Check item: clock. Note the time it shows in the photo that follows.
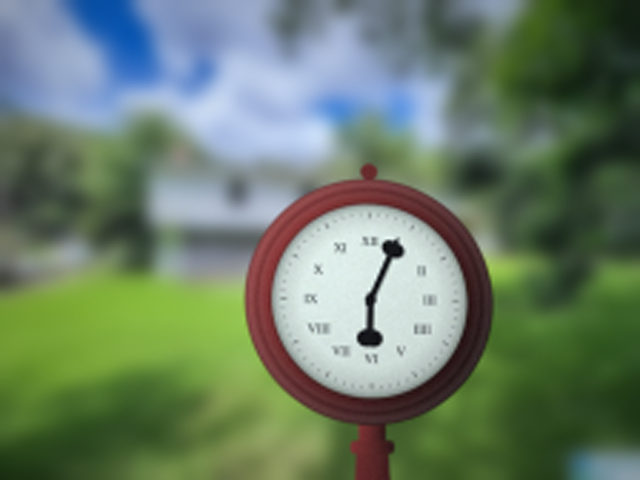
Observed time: 6:04
